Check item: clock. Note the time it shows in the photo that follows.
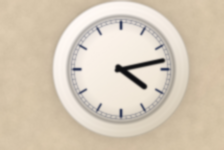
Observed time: 4:13
